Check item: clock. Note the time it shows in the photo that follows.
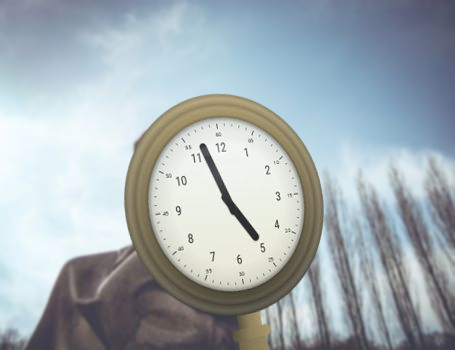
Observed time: 4:57
